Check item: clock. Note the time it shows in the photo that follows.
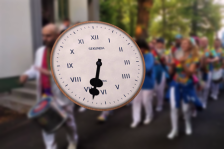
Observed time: 6:33
